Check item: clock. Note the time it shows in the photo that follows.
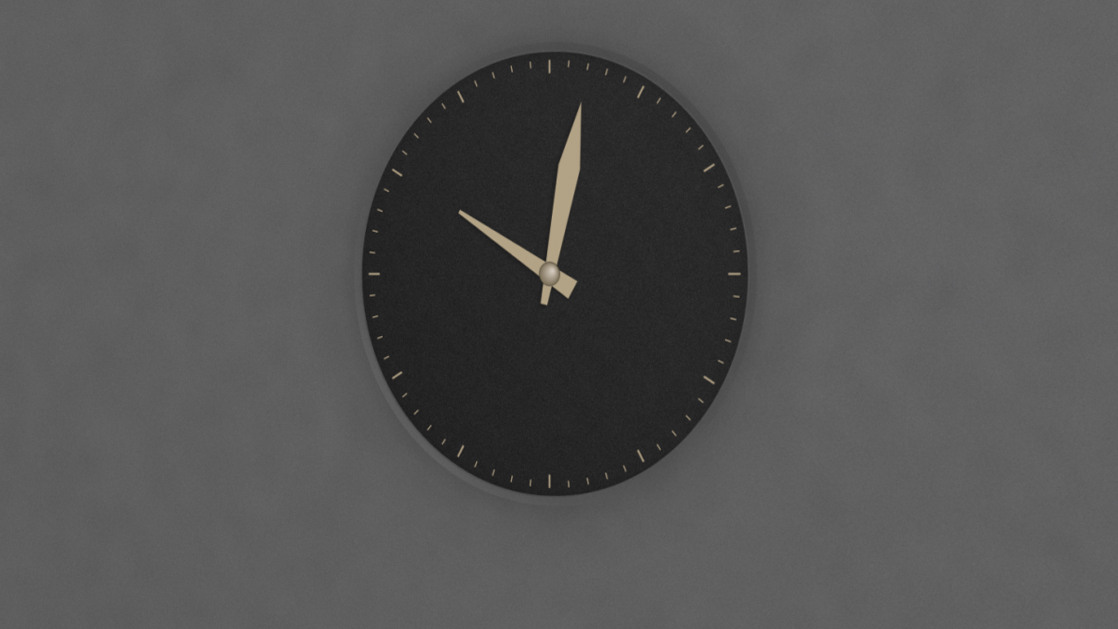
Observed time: 10:02
